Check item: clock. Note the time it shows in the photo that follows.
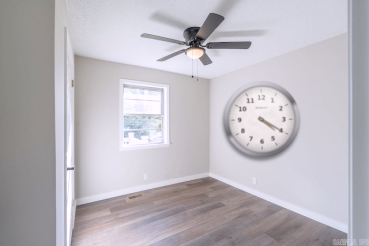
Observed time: 4:20
